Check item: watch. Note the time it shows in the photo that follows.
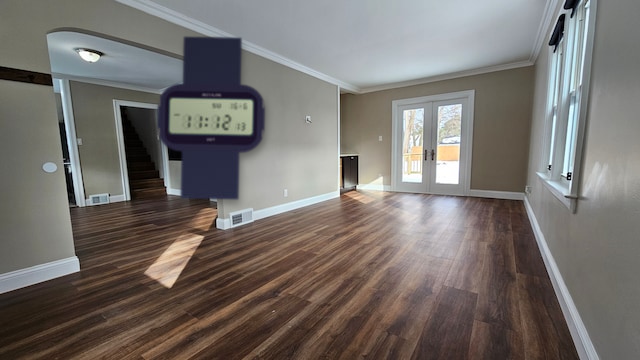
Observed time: 11:12
